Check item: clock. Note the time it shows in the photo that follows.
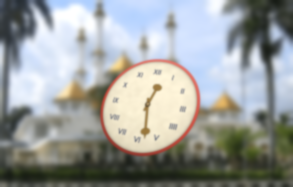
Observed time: 12:28
